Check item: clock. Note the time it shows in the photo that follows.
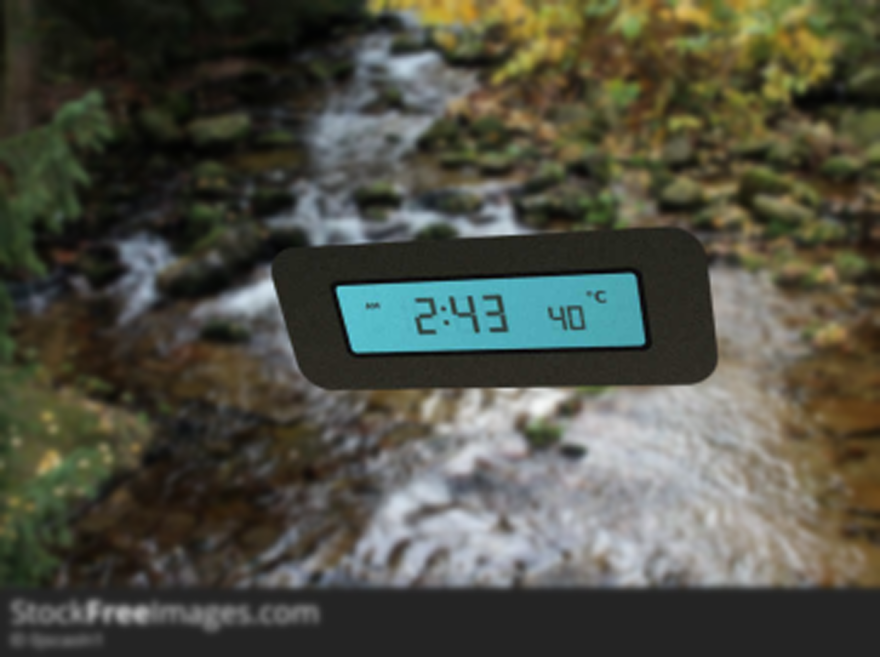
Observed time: 2:43
